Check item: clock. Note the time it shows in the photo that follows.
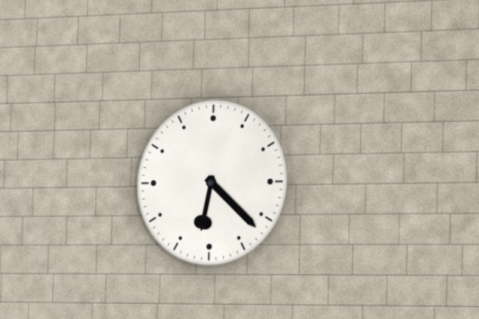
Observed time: 6:22
